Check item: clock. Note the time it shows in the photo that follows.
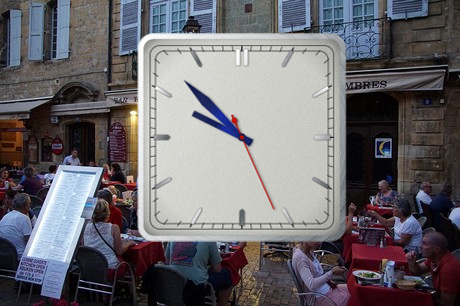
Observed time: 9:52:26
